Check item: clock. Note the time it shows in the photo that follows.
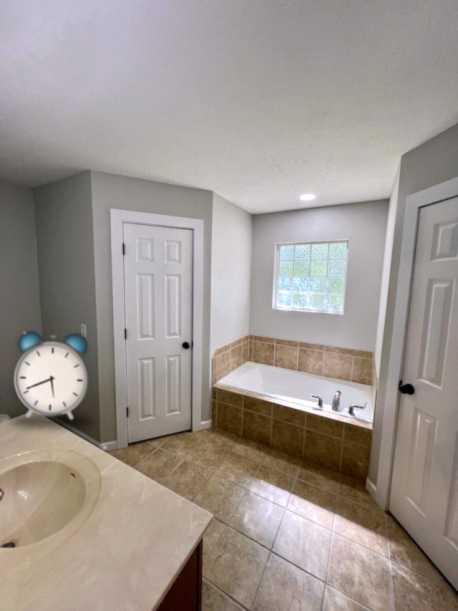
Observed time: 5:41
